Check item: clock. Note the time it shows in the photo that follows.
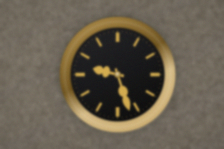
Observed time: 9:27
